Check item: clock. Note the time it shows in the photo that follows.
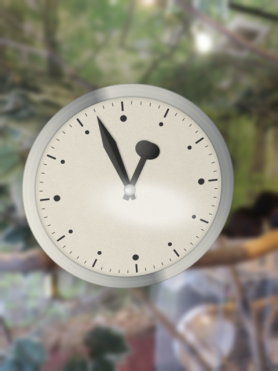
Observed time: 12:57
